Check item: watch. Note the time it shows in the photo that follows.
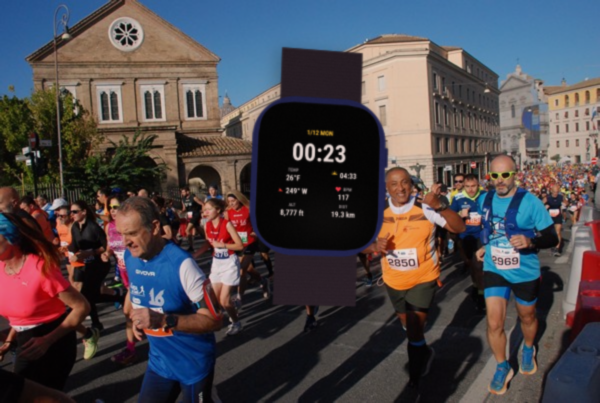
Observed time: 0:23
